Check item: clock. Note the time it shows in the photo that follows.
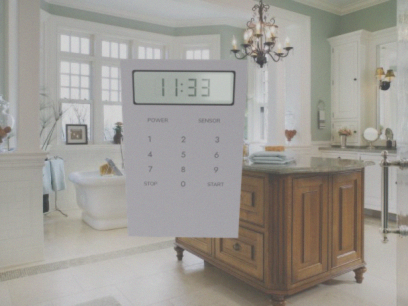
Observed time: 11:33
